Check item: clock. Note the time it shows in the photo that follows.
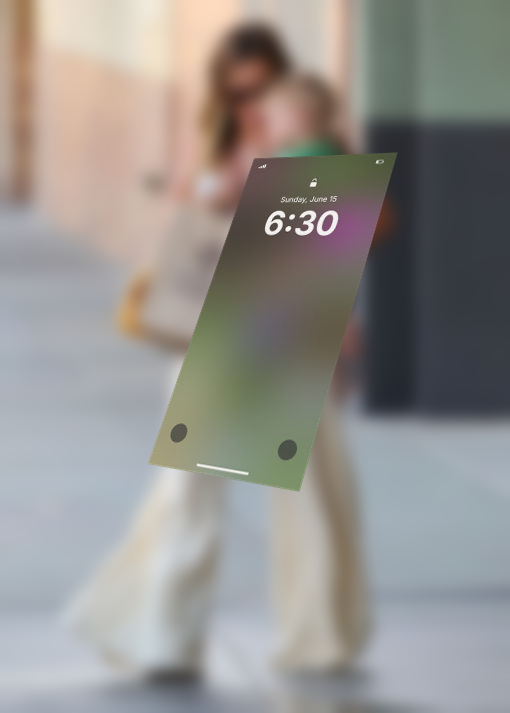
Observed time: 6:30
